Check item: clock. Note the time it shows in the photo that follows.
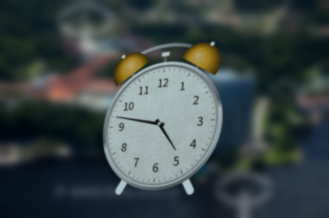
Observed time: 4:47
